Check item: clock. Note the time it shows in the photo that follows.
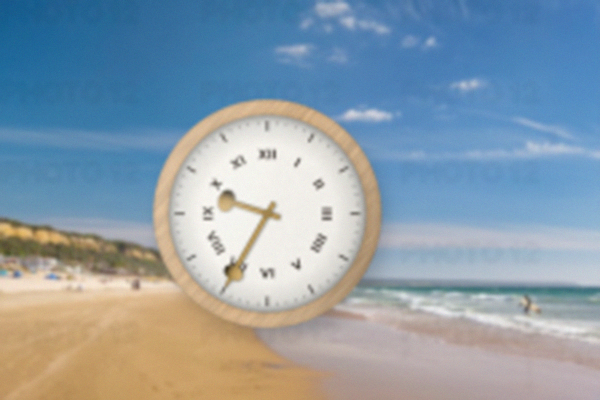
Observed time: 9:35
